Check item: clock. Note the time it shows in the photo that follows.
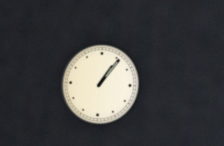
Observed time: 1:06
